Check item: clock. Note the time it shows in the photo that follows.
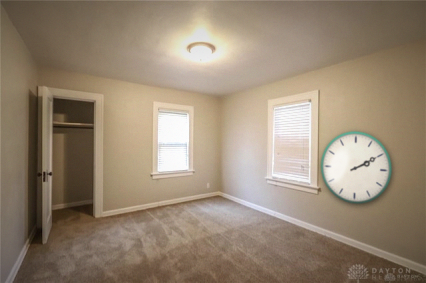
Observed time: 2:10
